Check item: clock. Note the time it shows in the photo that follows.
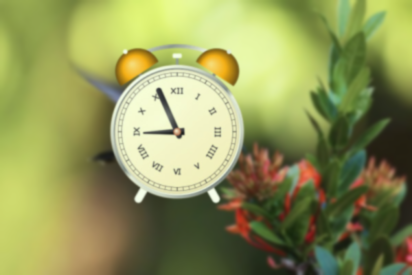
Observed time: 8:56
